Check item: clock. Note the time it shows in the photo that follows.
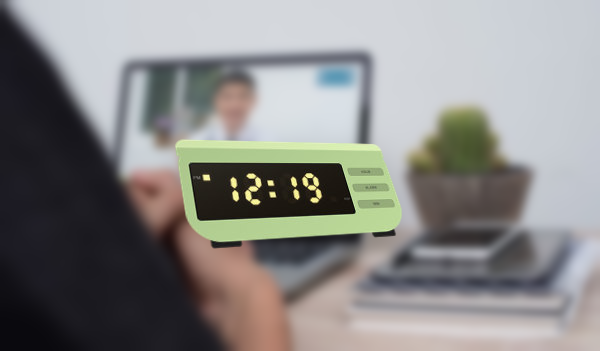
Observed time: 12:19
